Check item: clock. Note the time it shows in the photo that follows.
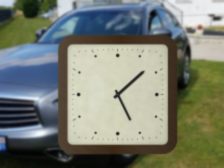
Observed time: 5:08
